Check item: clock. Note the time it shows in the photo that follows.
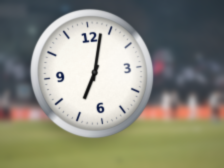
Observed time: 7:03
